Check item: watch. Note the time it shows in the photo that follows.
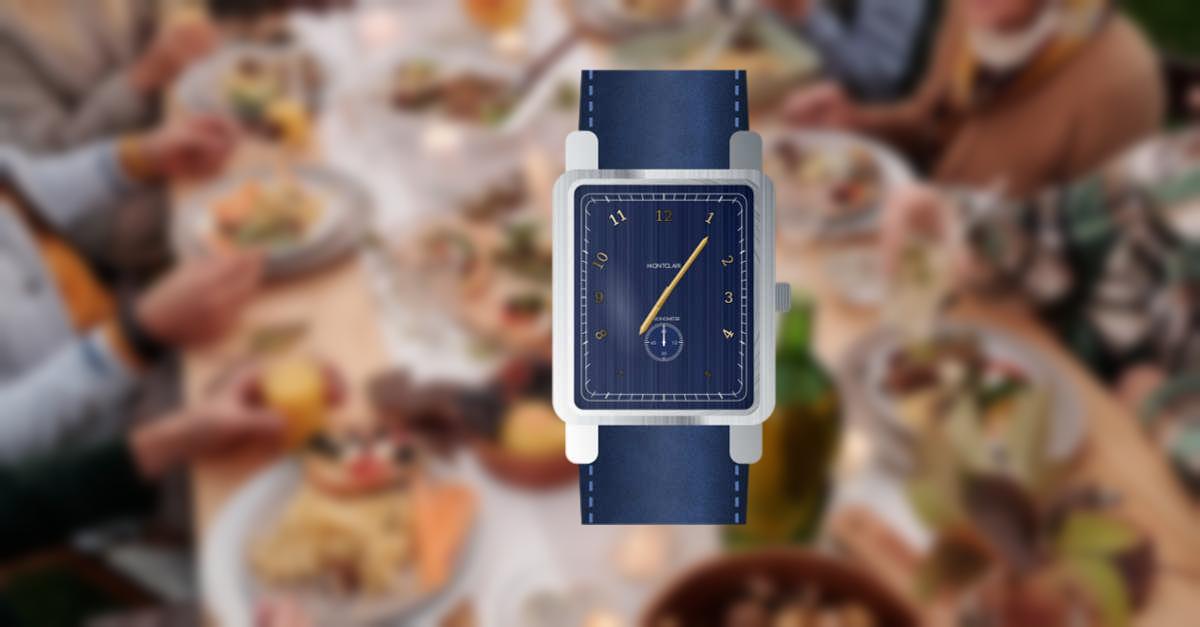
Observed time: 7:06
